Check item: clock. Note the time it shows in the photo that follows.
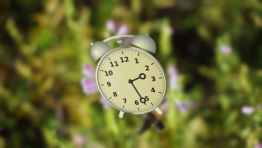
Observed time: 2:27
